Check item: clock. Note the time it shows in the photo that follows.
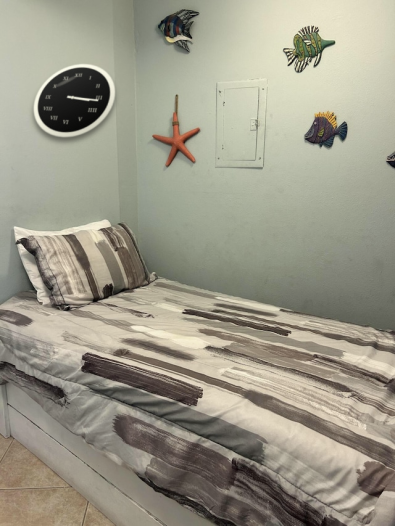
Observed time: 3:16
